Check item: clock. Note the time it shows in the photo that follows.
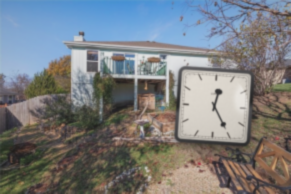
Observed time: 12:25
